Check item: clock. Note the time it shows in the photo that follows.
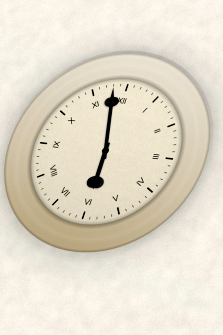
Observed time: 5:58
